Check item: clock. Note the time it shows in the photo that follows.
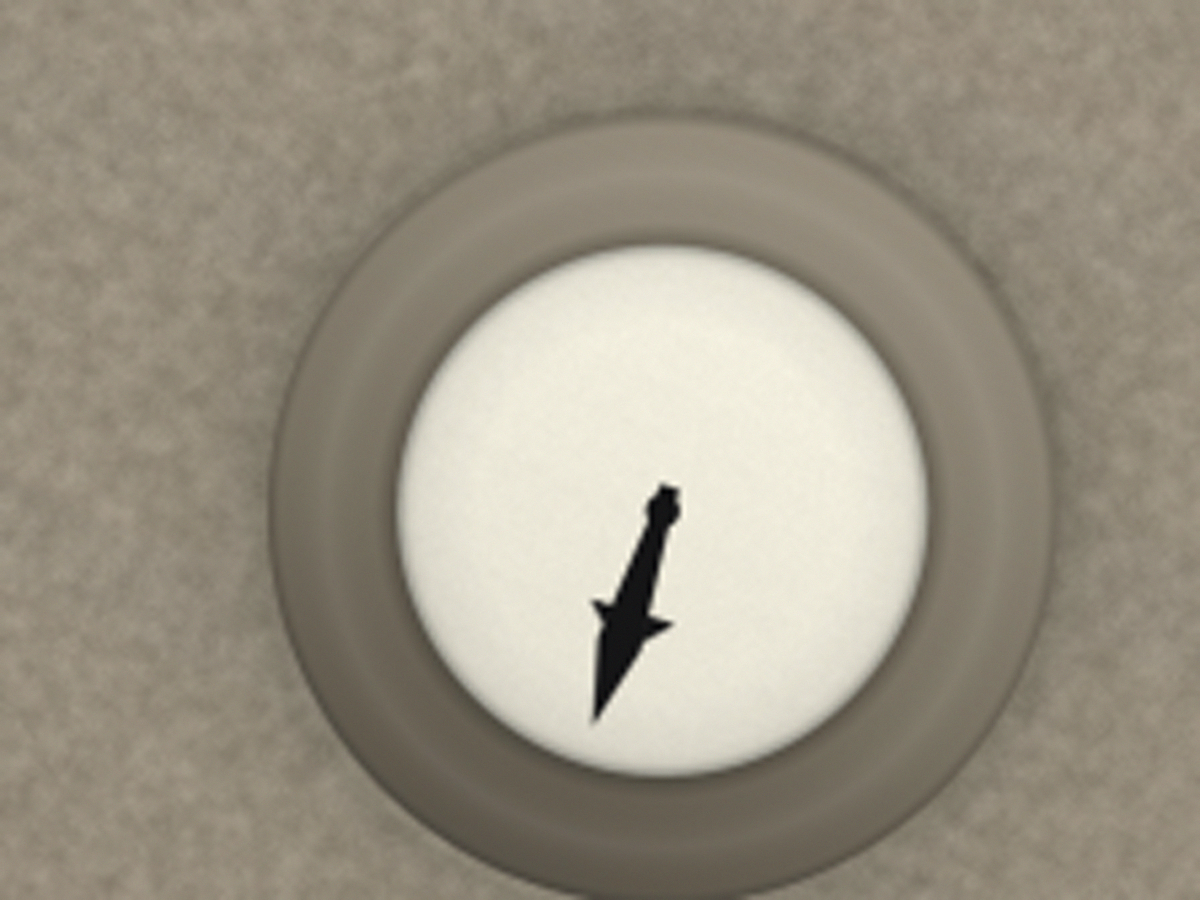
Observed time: 6:33
